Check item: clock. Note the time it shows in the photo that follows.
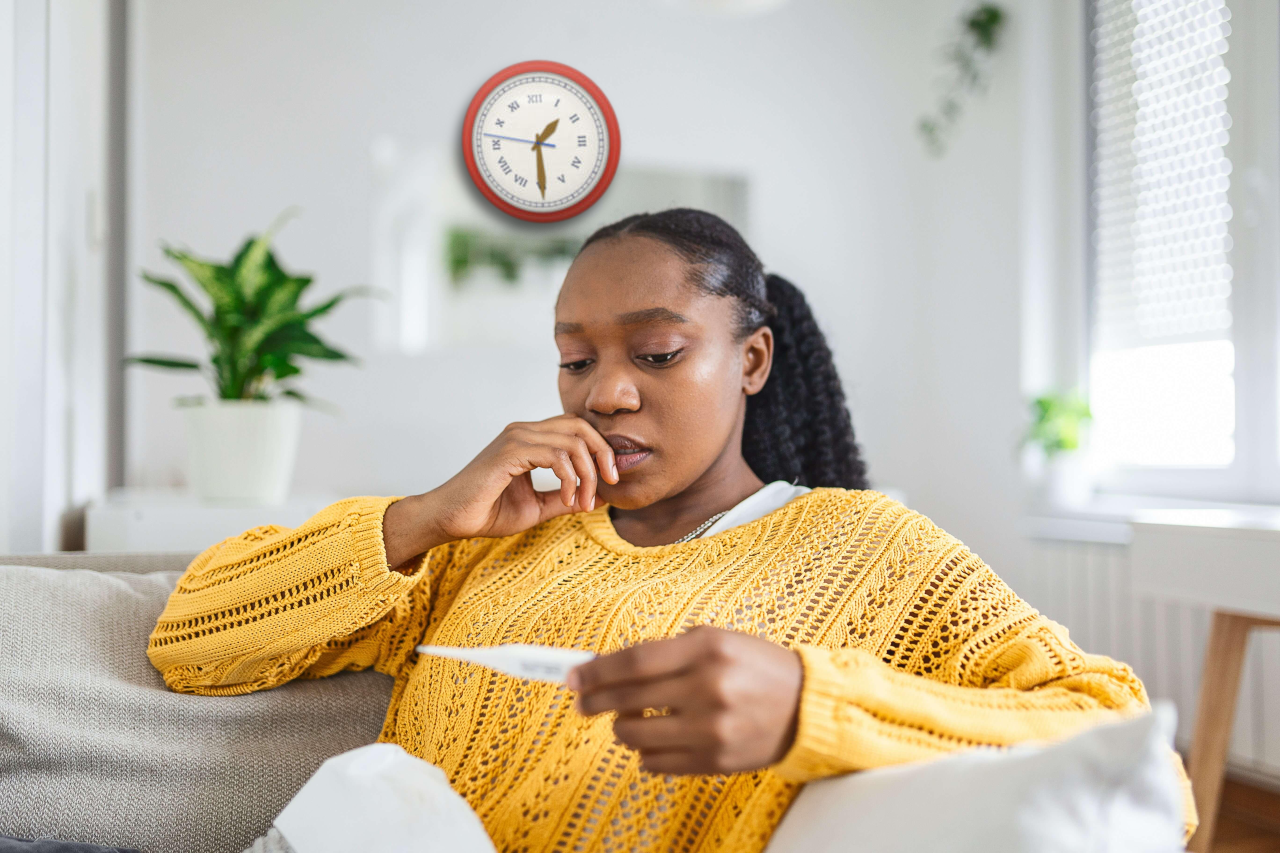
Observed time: 1:29:47
